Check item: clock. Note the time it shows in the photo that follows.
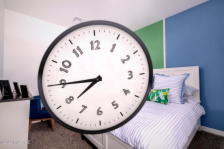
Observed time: 7:45
